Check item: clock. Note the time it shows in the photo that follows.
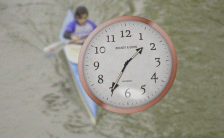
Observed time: 1:35
